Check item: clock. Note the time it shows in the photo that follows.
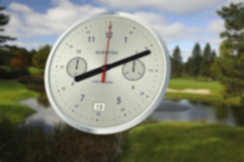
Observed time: 8:11
